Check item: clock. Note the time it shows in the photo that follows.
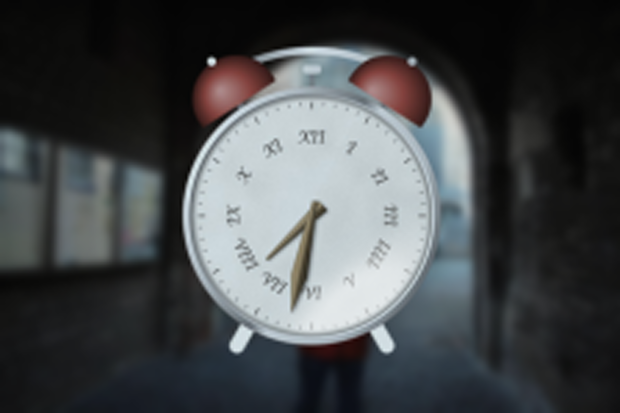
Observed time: 7:32
